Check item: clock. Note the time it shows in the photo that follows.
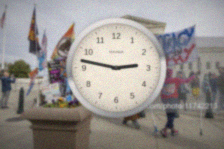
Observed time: 2:47
